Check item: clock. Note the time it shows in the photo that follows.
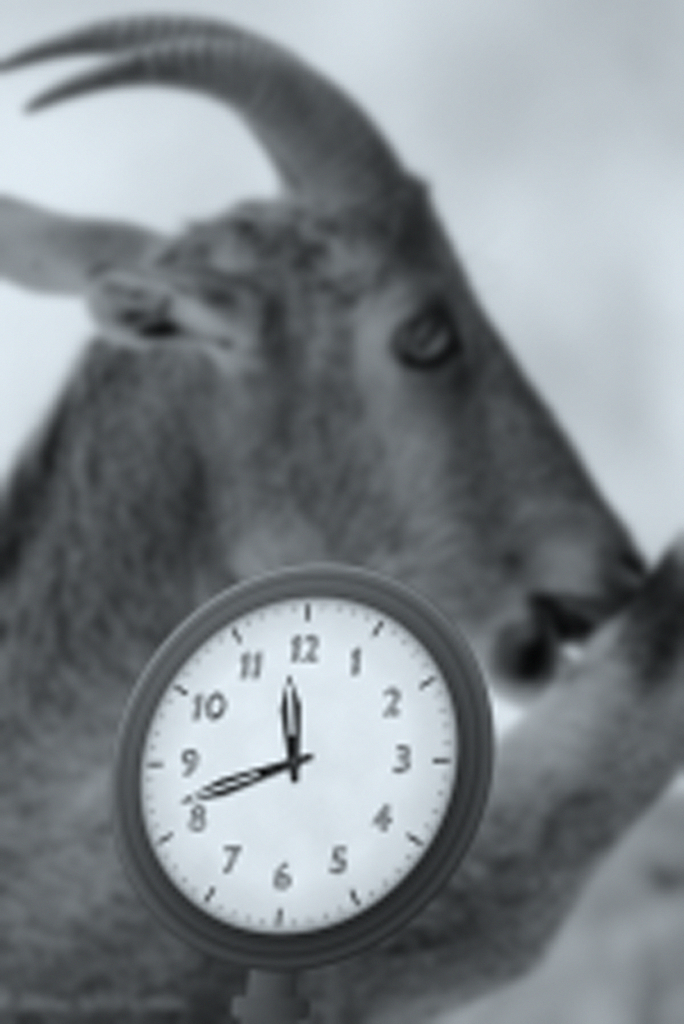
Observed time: 11:42
